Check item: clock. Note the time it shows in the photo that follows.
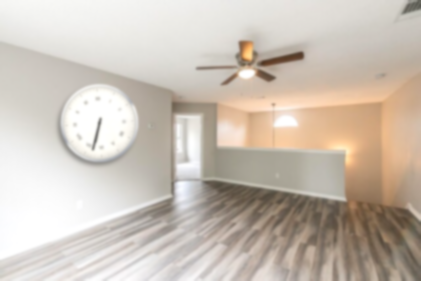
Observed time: 6:33
